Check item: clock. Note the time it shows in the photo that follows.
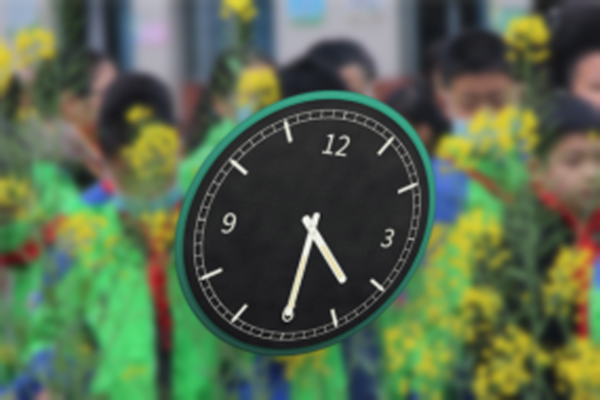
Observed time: 4:30
